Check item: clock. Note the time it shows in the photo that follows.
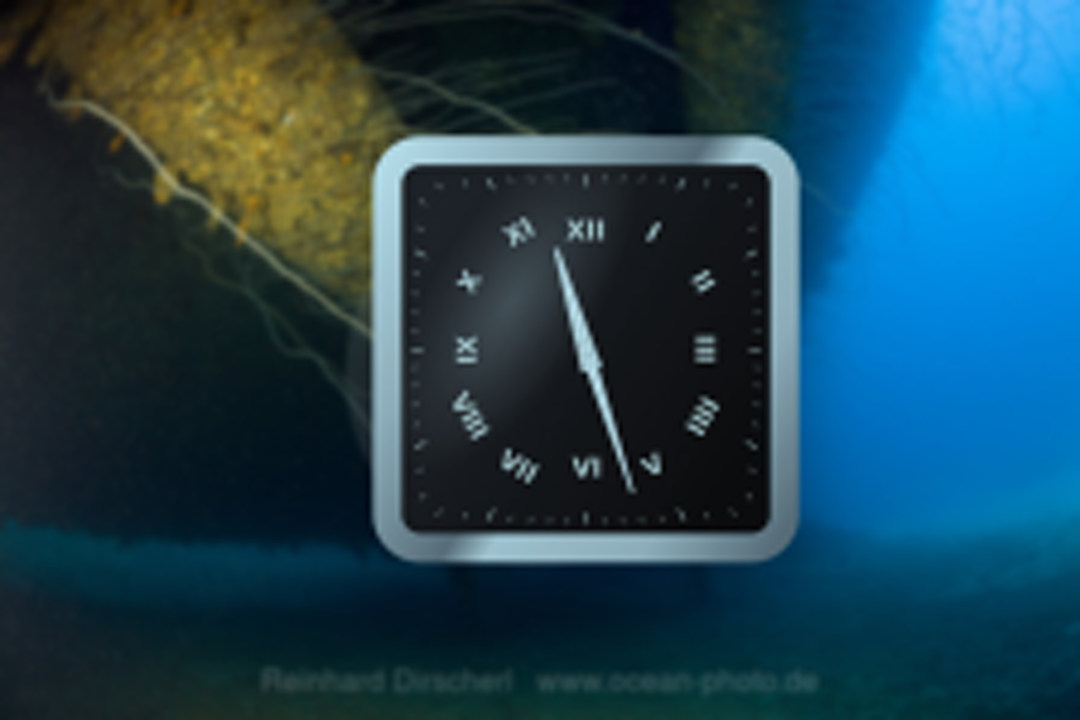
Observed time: 11:27
